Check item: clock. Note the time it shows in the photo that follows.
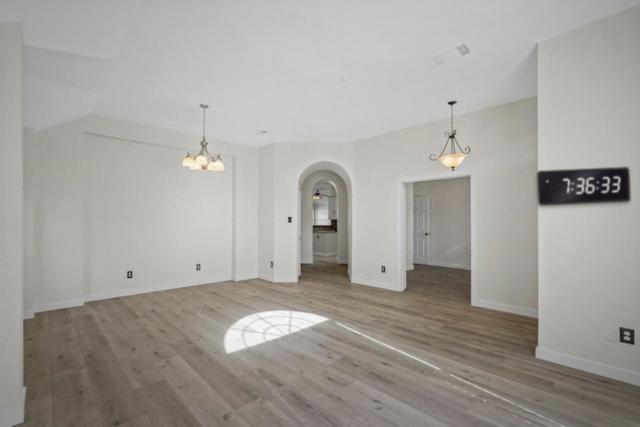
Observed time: 7:36:33
